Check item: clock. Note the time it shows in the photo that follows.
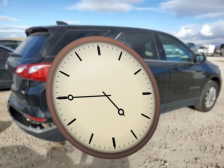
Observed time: 4:45
